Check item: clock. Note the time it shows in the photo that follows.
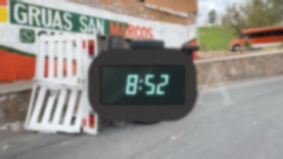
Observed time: 8:52
